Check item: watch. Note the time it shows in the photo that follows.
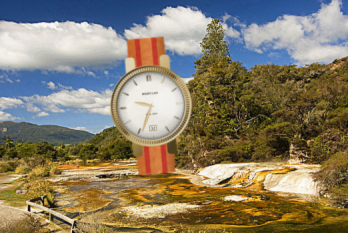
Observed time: 9:34
